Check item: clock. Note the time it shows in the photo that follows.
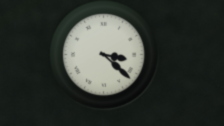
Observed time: 3:22
